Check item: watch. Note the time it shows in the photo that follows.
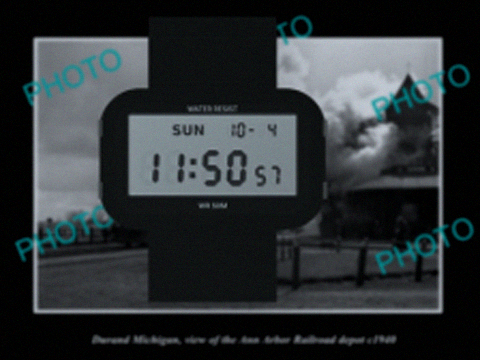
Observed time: 11:50:57
